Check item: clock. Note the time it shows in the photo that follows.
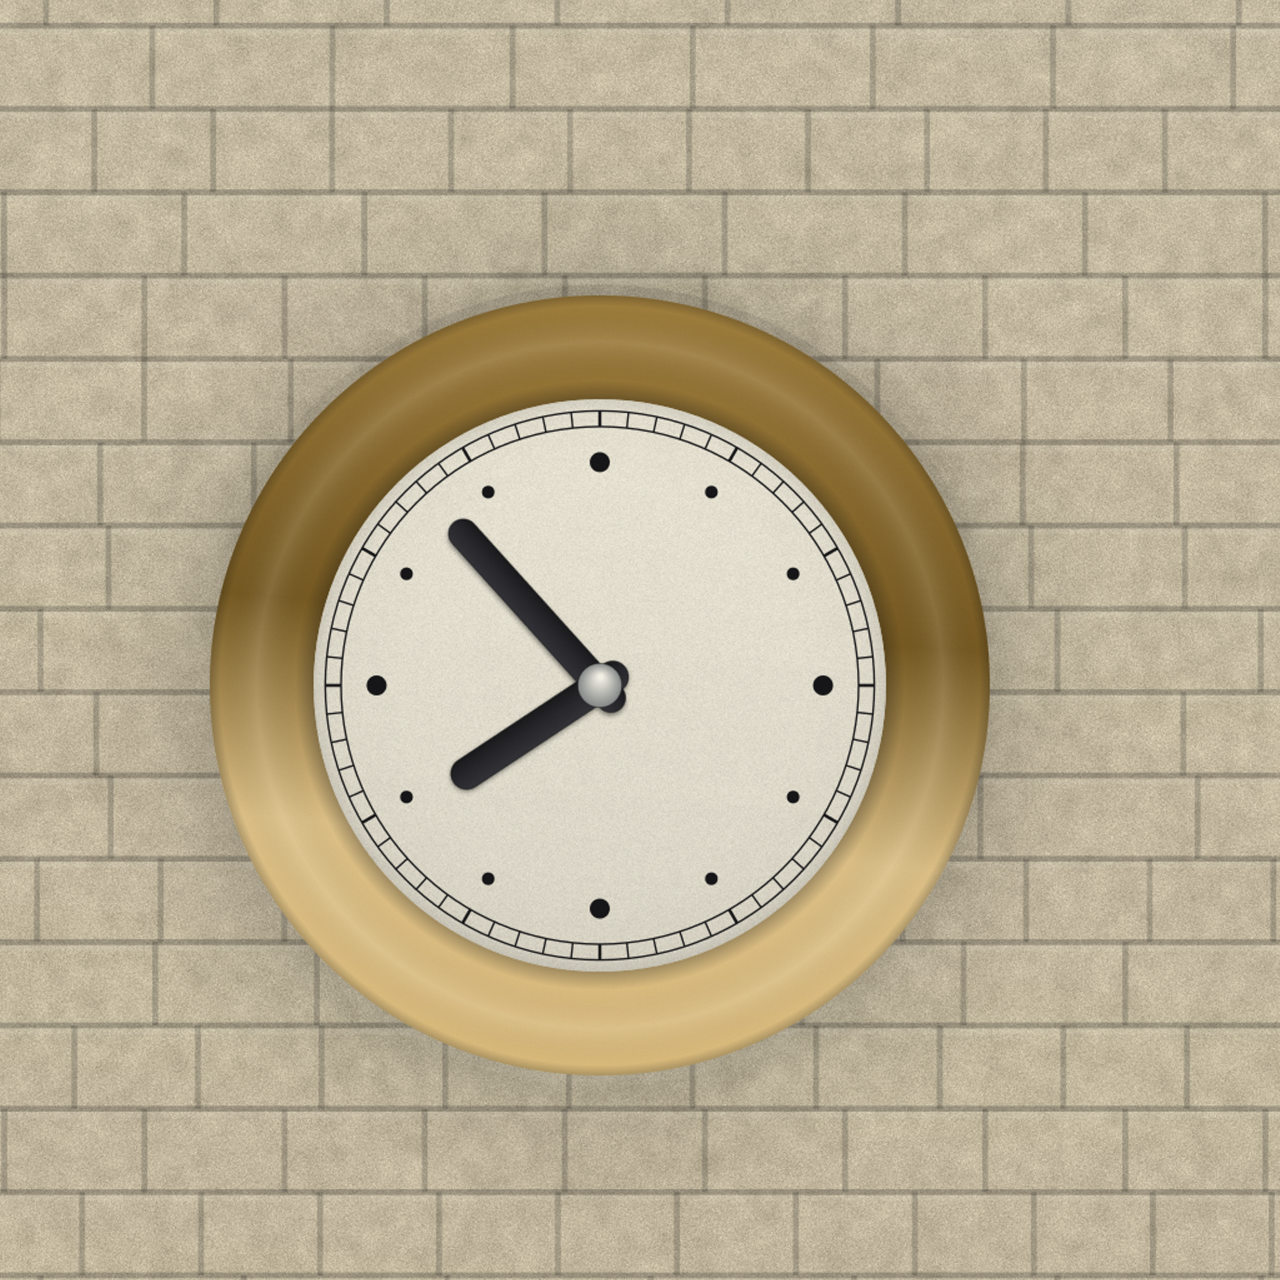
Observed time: 7:53
